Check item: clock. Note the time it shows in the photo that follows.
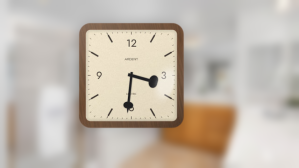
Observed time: 3:31
